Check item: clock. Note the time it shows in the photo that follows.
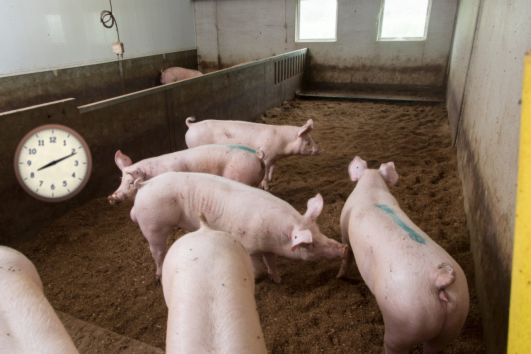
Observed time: 8:11
